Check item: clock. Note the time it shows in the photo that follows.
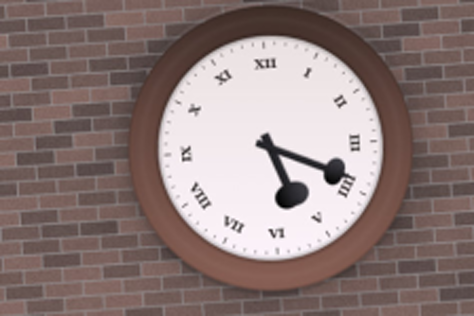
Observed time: 5:19
